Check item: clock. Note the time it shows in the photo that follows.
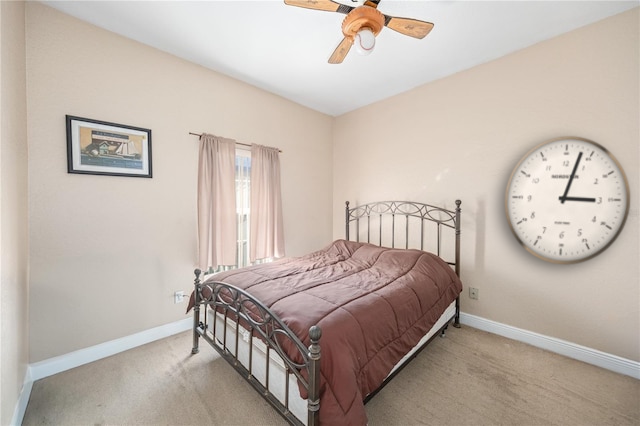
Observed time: 3:03
